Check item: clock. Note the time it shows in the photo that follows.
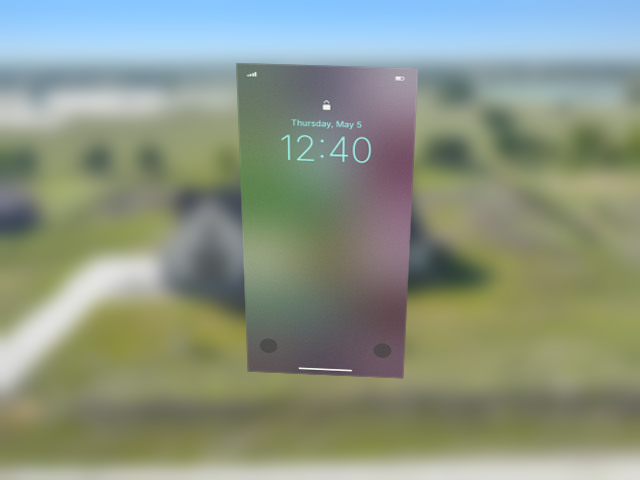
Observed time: 12:40
